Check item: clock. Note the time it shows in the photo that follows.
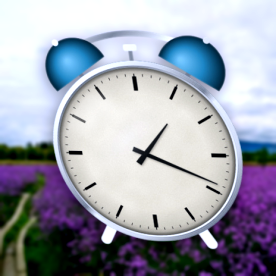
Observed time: 1:19
